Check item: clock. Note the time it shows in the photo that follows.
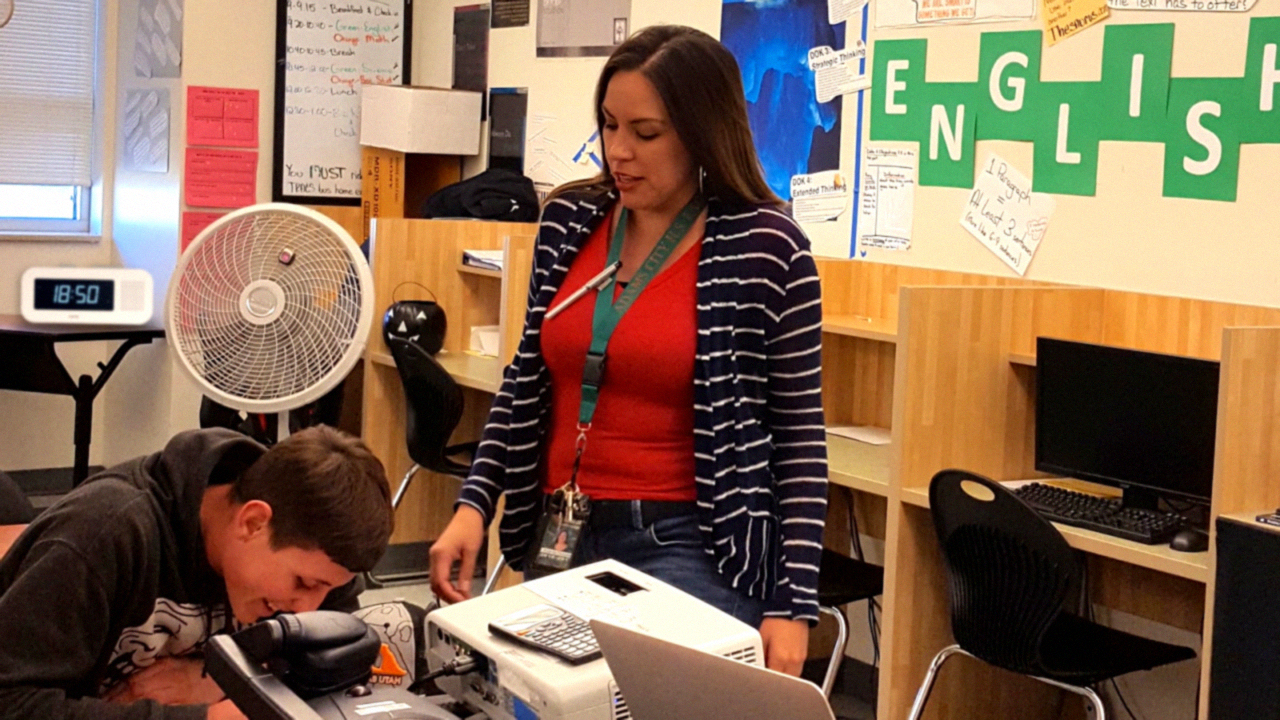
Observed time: 18:50
